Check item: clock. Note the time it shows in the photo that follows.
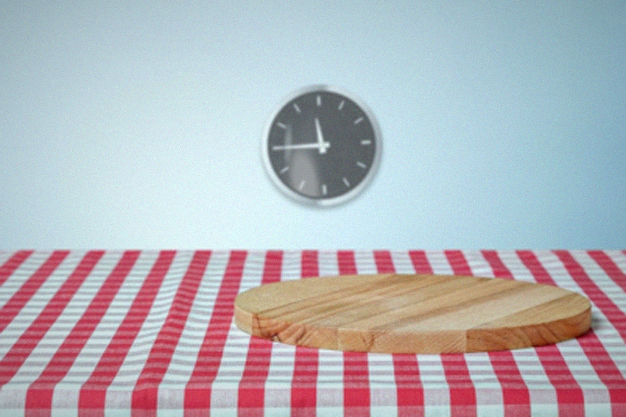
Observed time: 11:45
